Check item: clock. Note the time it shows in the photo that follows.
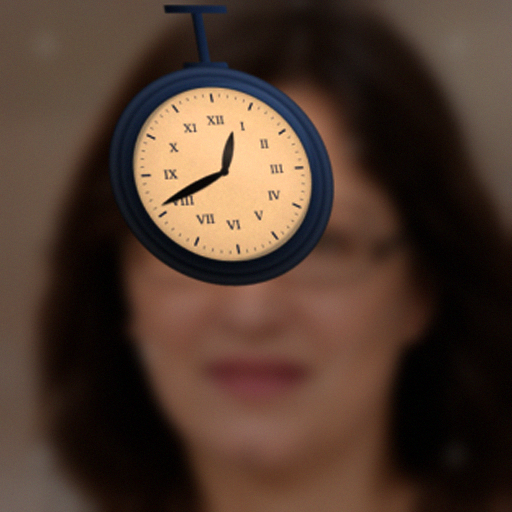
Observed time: 12:41
